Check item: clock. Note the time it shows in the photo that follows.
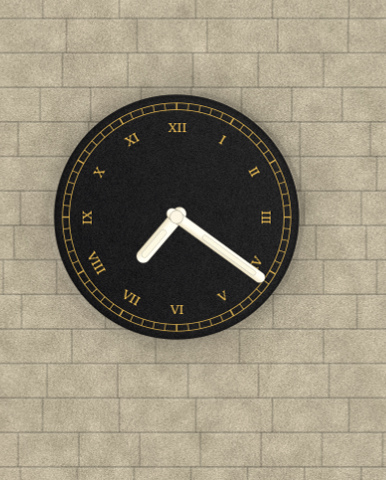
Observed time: 7:21
